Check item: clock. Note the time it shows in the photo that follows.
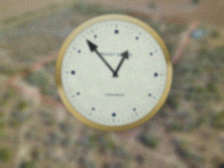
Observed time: 12:53
